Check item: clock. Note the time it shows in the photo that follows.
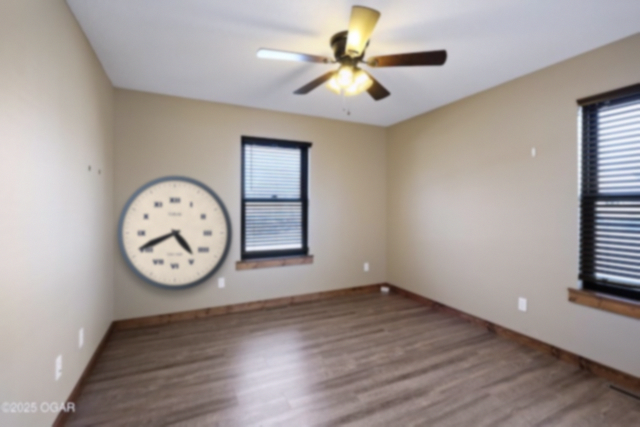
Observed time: 4:41
